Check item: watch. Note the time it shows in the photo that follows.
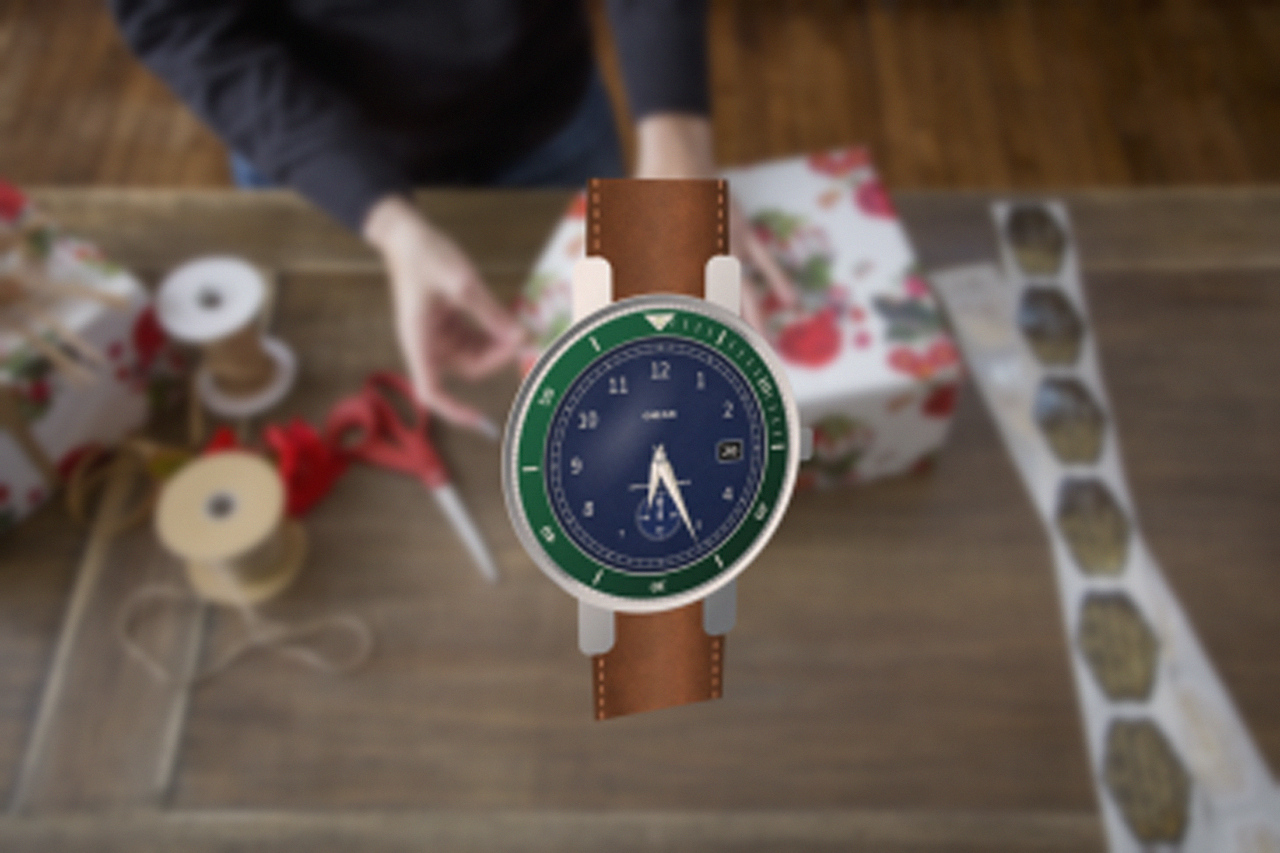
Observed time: 6:26
